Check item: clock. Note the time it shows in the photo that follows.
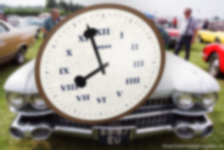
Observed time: 7:57
